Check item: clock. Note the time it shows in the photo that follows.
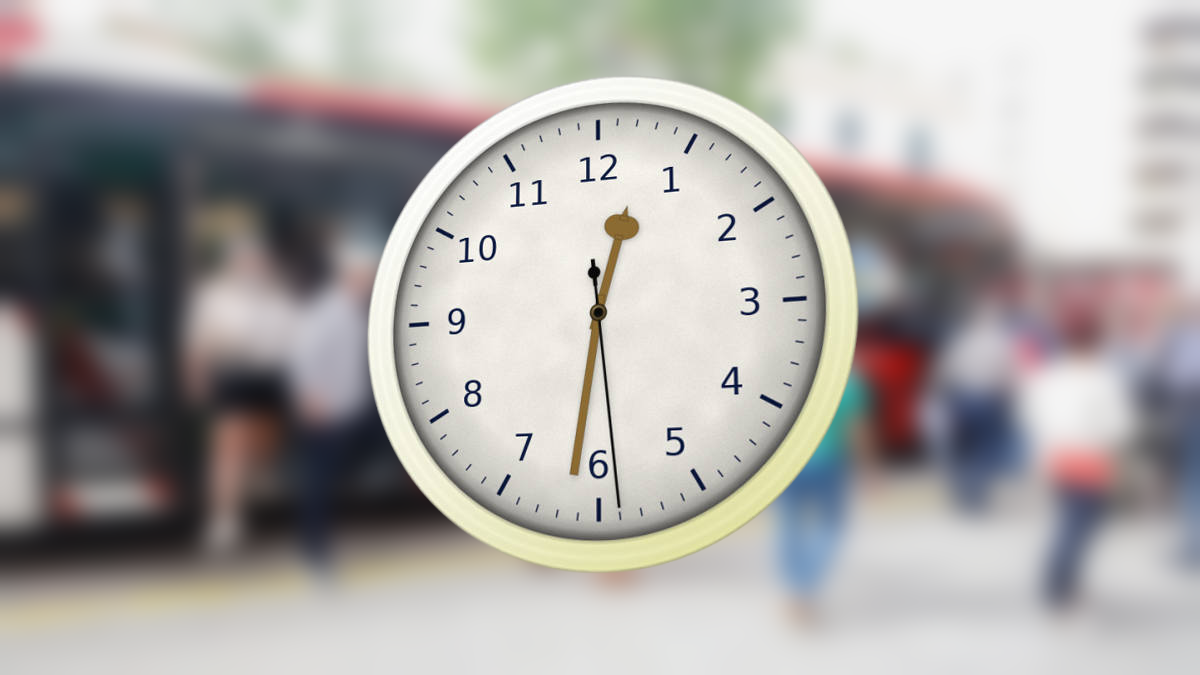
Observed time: 12:31:29
